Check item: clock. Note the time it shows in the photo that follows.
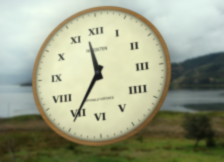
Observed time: 11:35
